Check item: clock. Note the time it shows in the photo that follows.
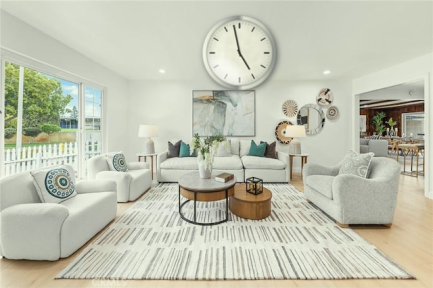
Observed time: 4:58
